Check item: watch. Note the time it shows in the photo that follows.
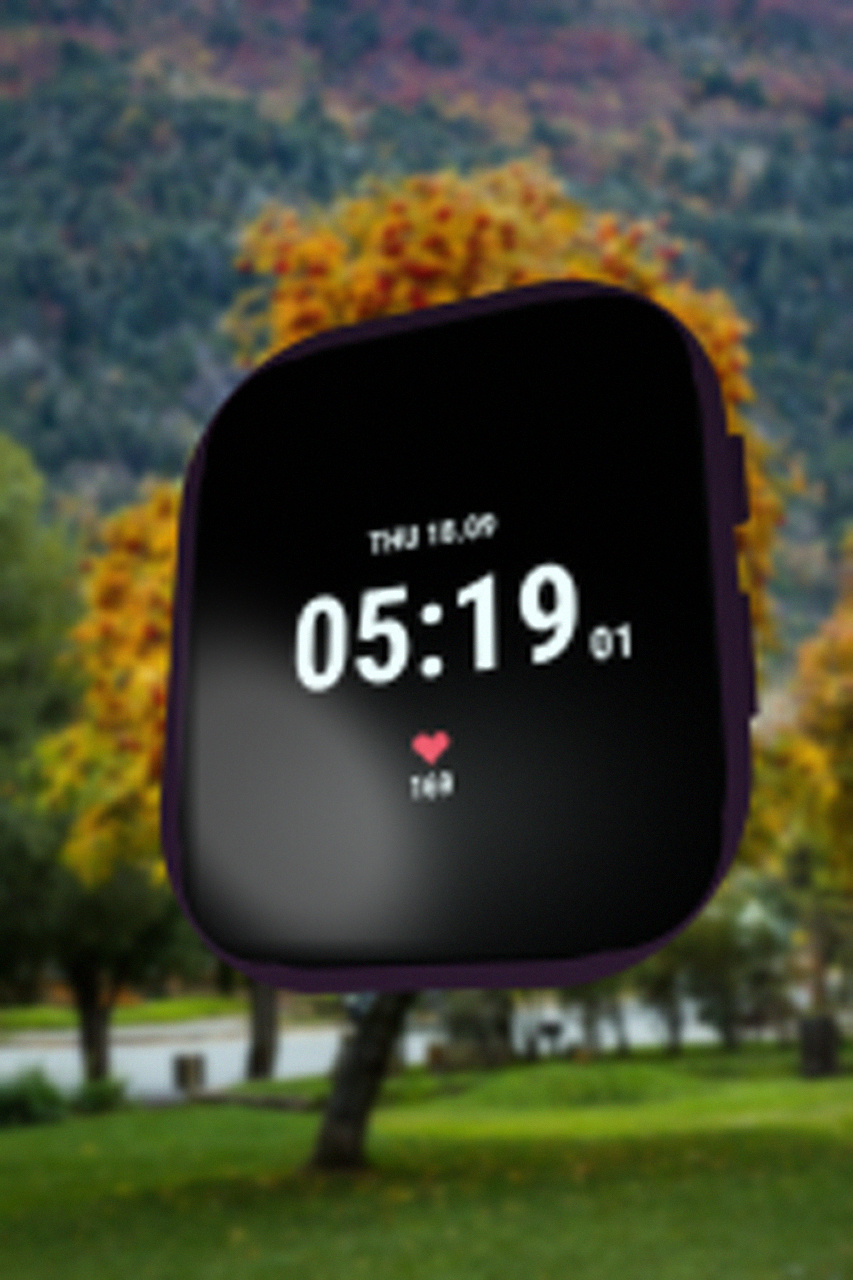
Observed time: 5:19:01
